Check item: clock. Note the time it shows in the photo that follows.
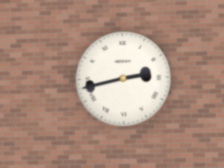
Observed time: 2:43
